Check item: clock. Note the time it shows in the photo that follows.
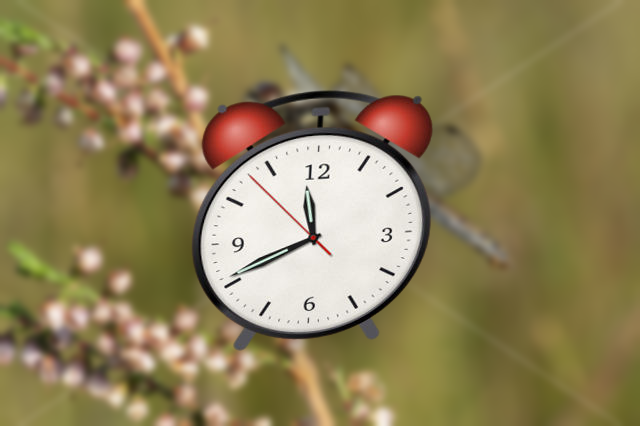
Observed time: 11:40:53
